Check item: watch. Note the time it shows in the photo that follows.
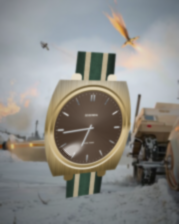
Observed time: 6:44
